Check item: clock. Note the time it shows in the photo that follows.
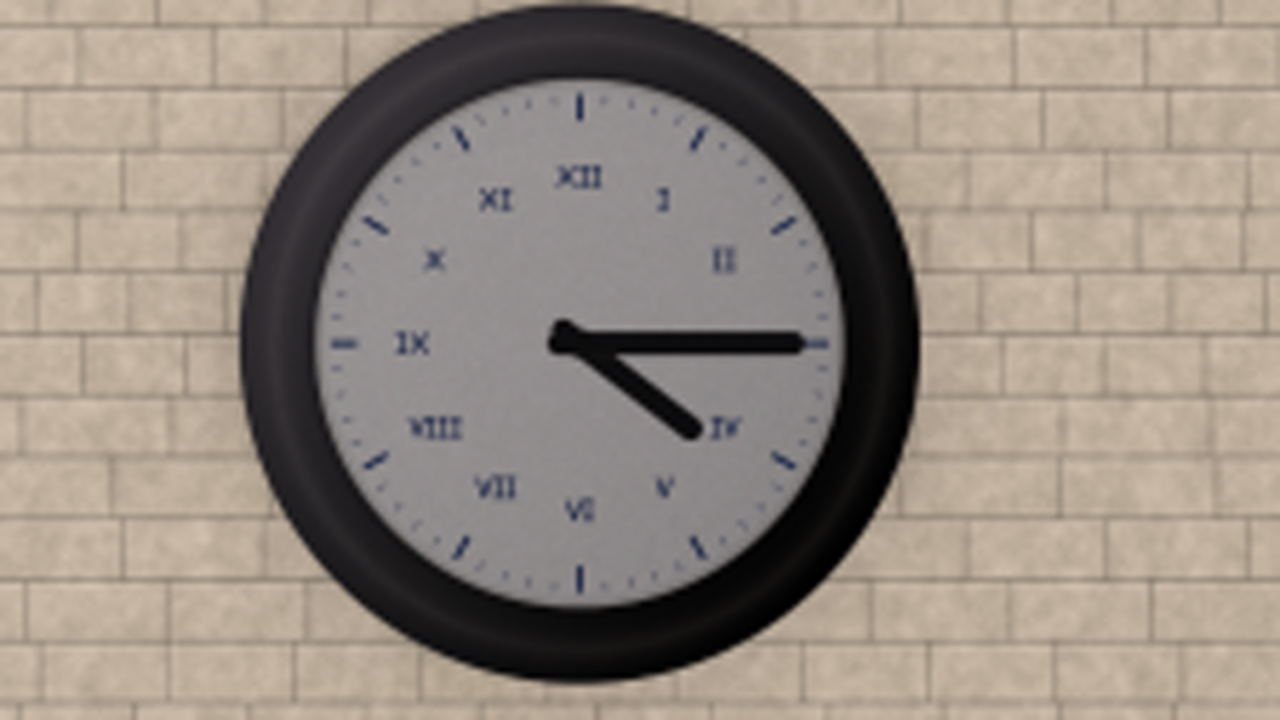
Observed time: 4:15
